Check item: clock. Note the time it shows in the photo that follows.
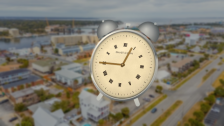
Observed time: 12:45
